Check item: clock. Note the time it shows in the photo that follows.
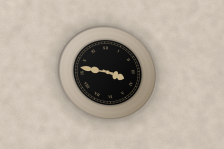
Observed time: 3:47
